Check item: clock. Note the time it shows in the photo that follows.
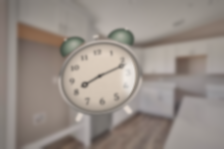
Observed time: 8:12
